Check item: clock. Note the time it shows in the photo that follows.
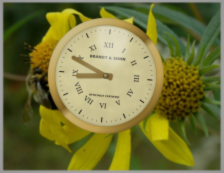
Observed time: 8:49
